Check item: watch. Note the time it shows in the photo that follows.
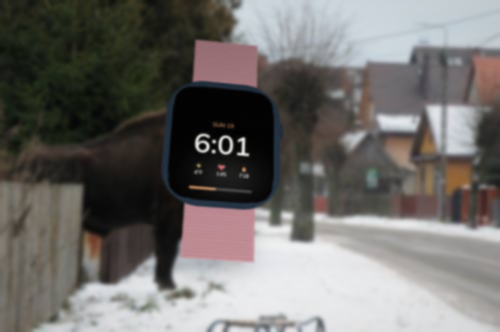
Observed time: 6:01
